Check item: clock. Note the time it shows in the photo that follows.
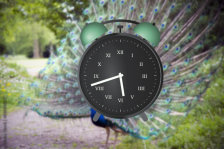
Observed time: 5:42
